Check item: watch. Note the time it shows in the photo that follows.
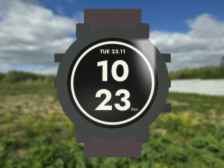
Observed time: 10:23
